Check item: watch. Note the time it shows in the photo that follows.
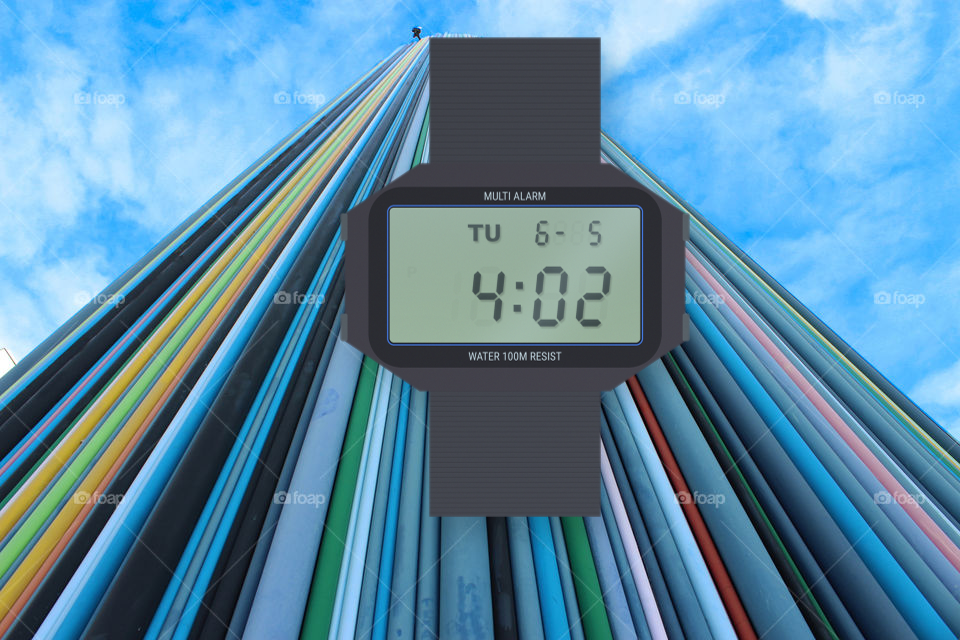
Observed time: 4:02
